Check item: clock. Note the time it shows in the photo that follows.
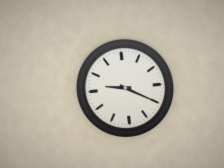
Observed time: 9:20
